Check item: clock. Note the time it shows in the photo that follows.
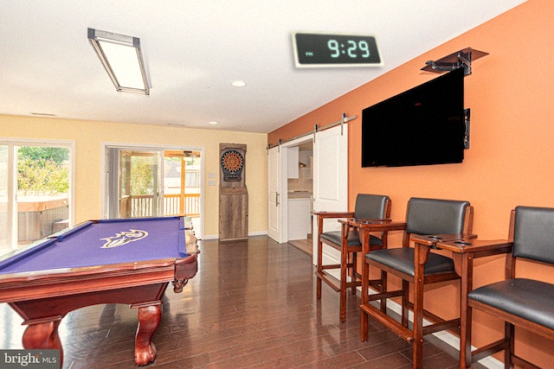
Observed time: 9:29
